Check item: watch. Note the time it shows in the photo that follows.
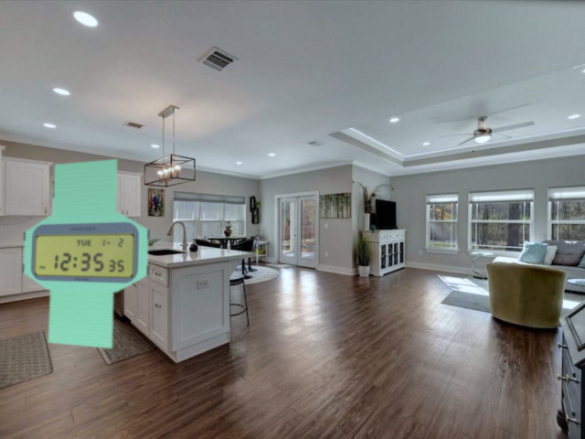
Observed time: 12:35:35
